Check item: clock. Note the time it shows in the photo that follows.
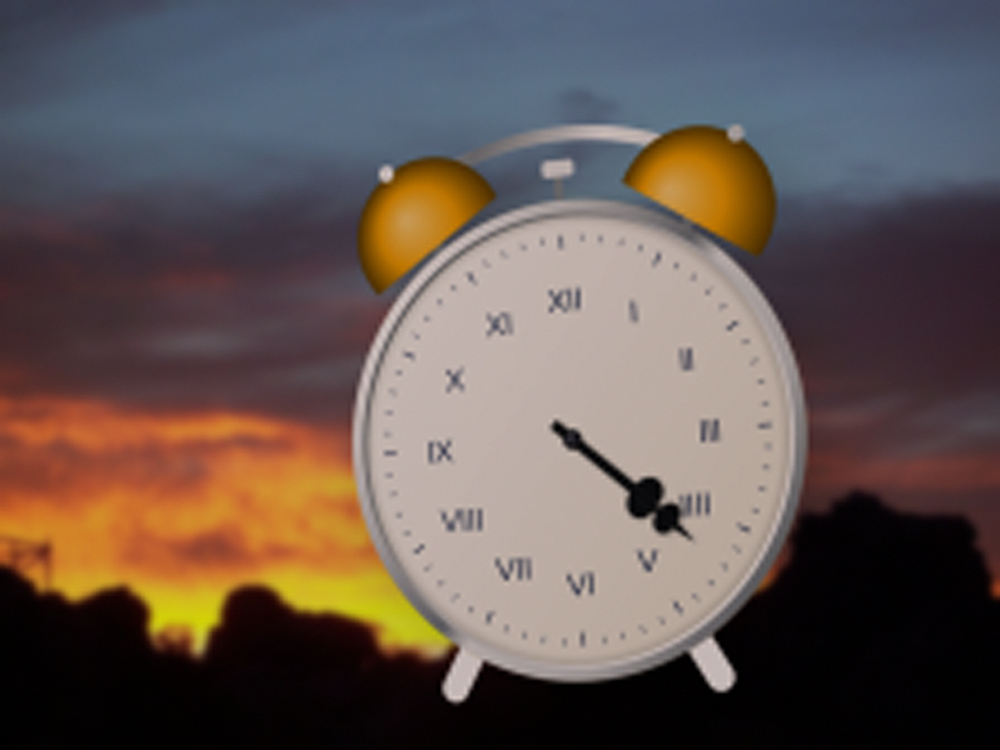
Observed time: 4:22
